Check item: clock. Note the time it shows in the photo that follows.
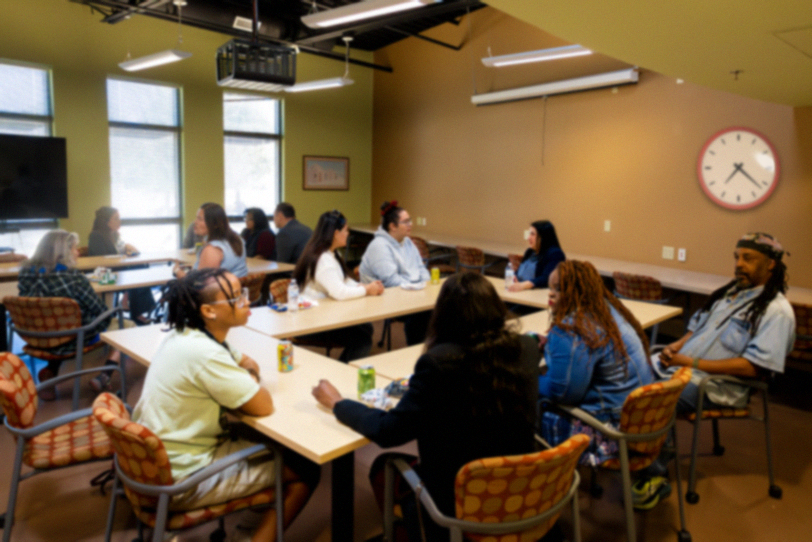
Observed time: 7:22
